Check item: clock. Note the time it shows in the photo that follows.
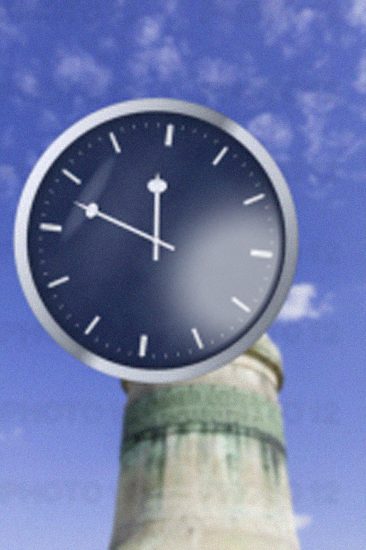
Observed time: 11:48
